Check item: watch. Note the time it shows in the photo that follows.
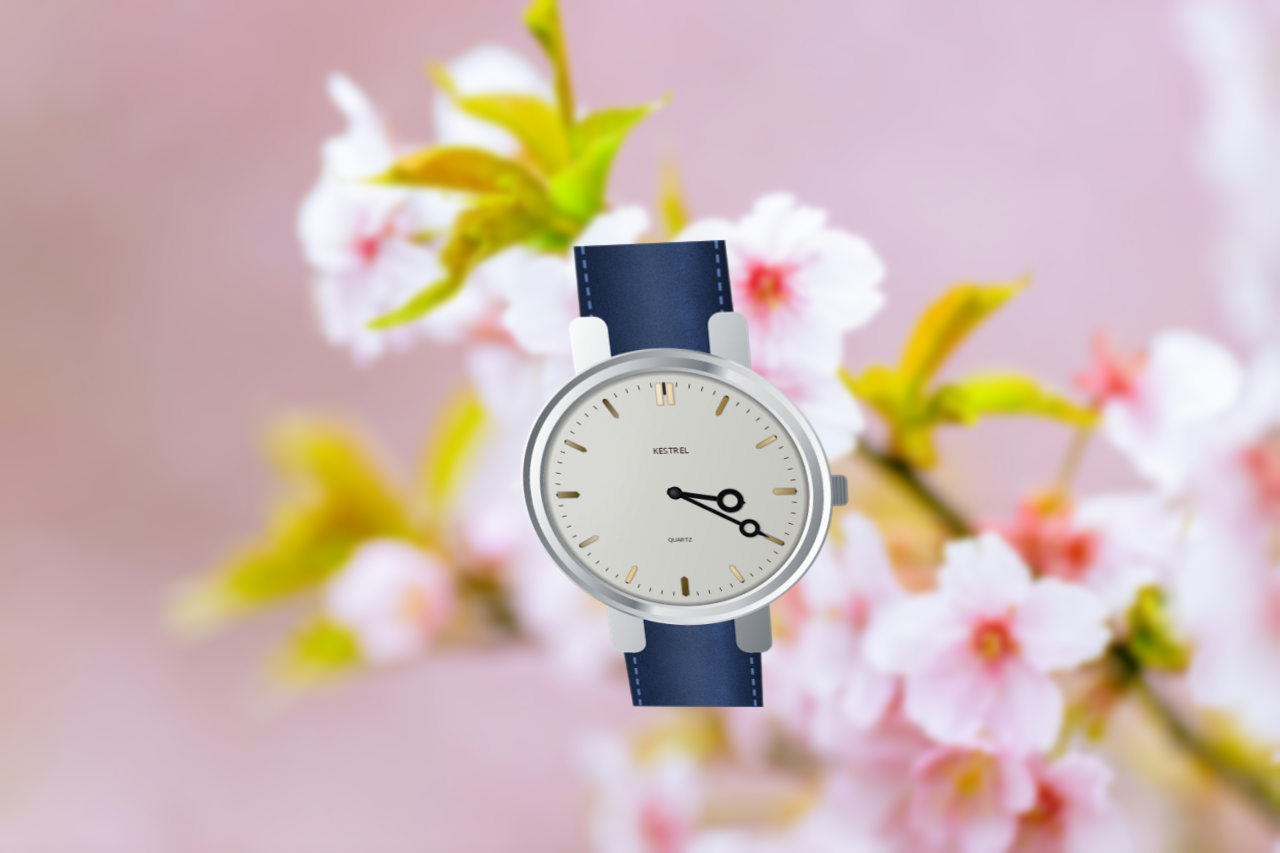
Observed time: 3:20
